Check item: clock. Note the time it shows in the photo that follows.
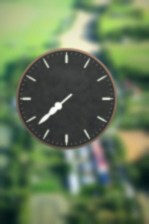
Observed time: 7:38
